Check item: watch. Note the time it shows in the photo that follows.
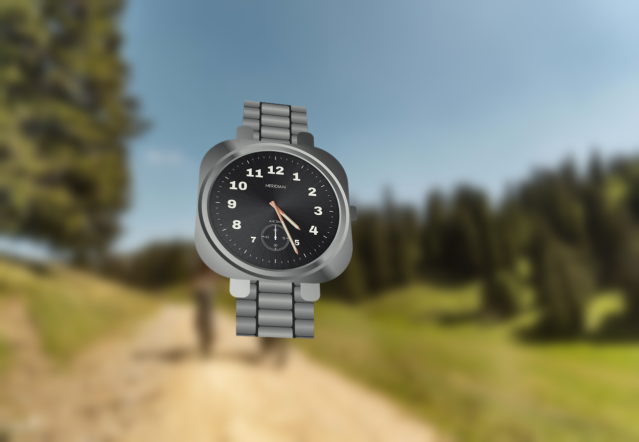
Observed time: 4:26
